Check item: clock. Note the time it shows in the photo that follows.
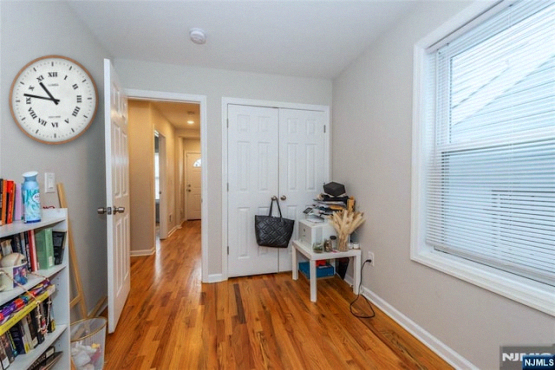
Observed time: 10:47
